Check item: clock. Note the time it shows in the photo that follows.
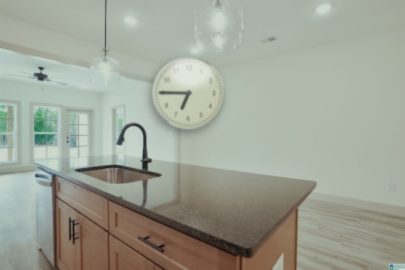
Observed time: 6:45
